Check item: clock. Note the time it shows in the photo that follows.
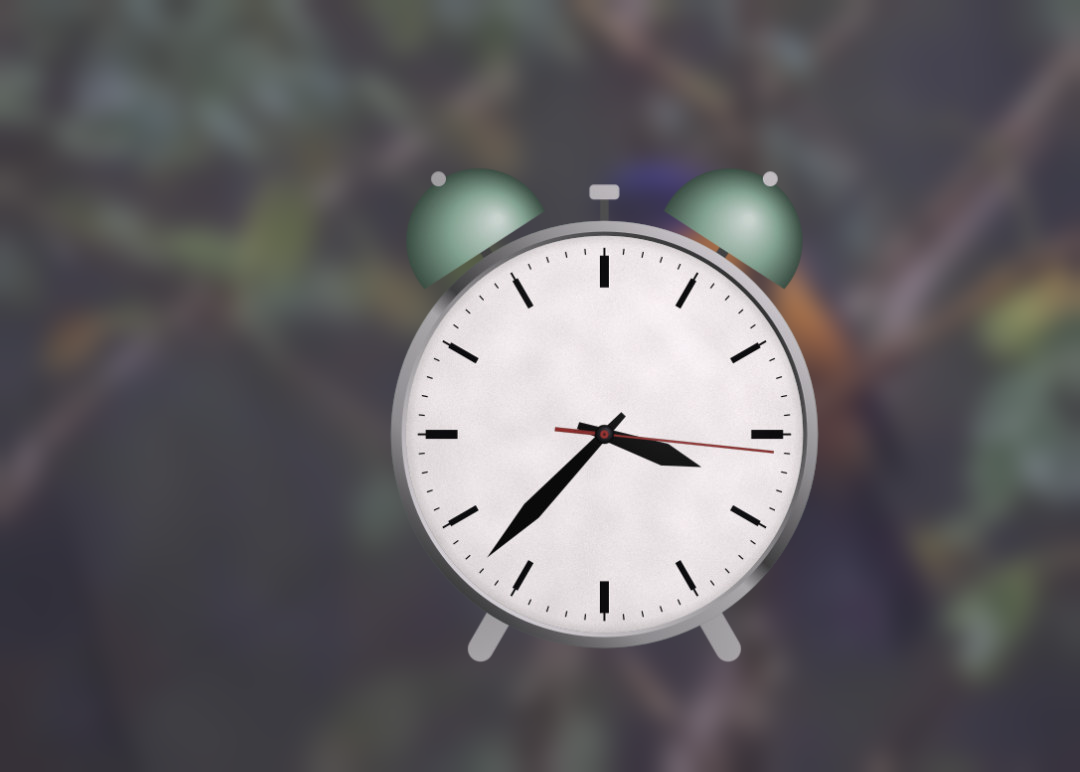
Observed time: 3:37:16
